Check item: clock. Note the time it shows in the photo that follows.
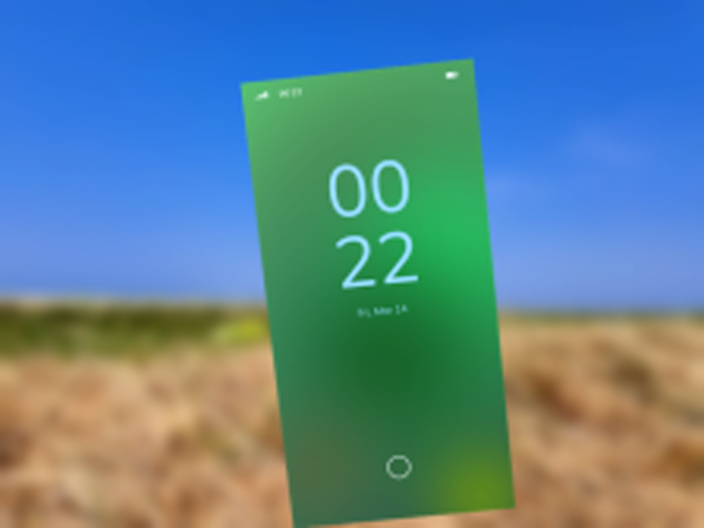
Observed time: 0:22
